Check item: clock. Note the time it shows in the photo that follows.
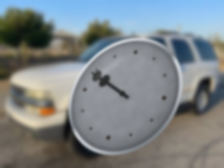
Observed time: 9:49
